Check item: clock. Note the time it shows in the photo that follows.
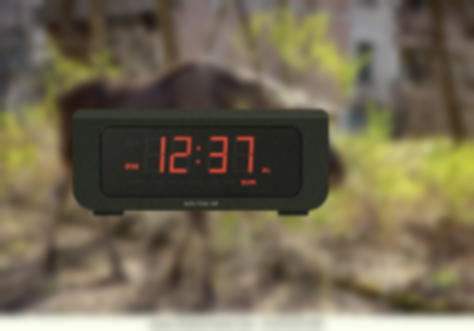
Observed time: 12:37
